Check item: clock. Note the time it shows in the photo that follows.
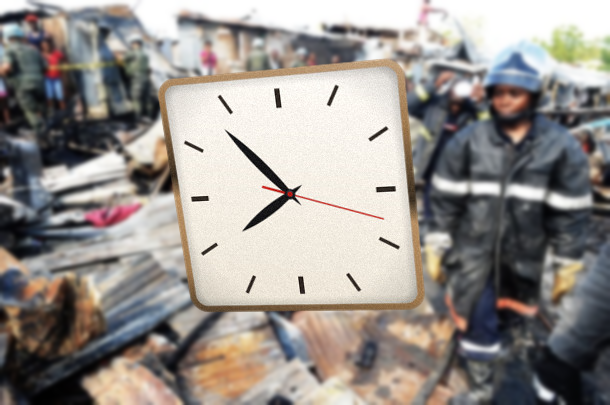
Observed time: 7:53:18
